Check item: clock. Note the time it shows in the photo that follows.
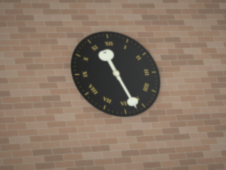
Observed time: 11:27
